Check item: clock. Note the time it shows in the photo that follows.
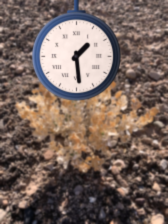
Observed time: 1:29
